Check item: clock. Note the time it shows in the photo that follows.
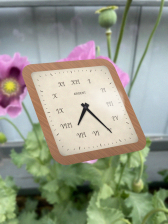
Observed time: 7:25
